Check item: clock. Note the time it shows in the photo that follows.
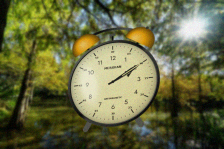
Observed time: 2:10
